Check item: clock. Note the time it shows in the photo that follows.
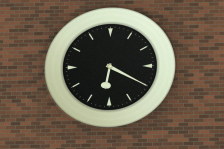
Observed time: 6:20
